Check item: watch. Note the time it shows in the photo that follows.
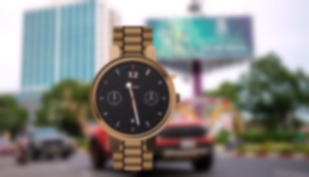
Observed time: 11:28
